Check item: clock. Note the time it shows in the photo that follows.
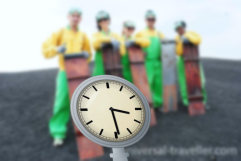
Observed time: 3:29
